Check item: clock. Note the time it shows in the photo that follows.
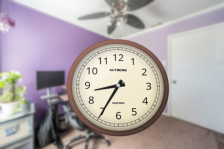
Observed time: 8:35
